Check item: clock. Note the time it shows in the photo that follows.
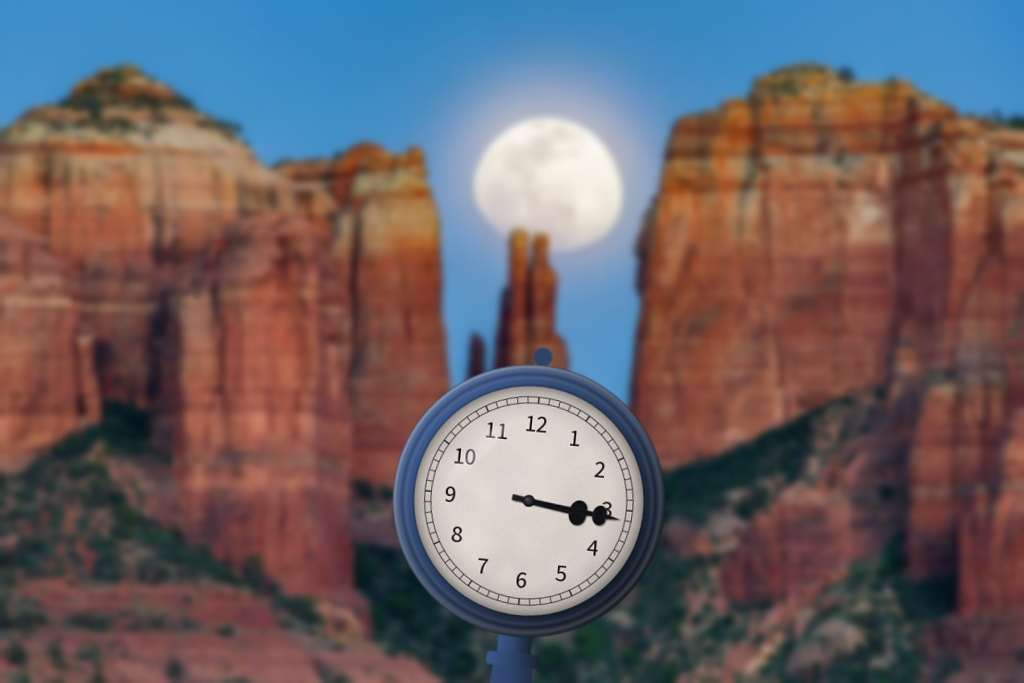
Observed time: 3:16
